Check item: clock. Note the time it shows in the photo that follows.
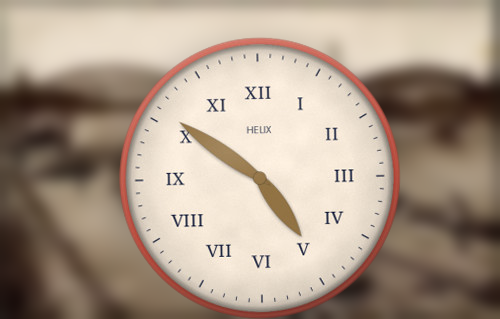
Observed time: 4:51
